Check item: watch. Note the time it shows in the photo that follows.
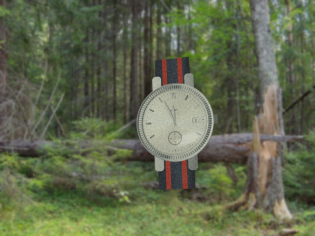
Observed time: 11:56
